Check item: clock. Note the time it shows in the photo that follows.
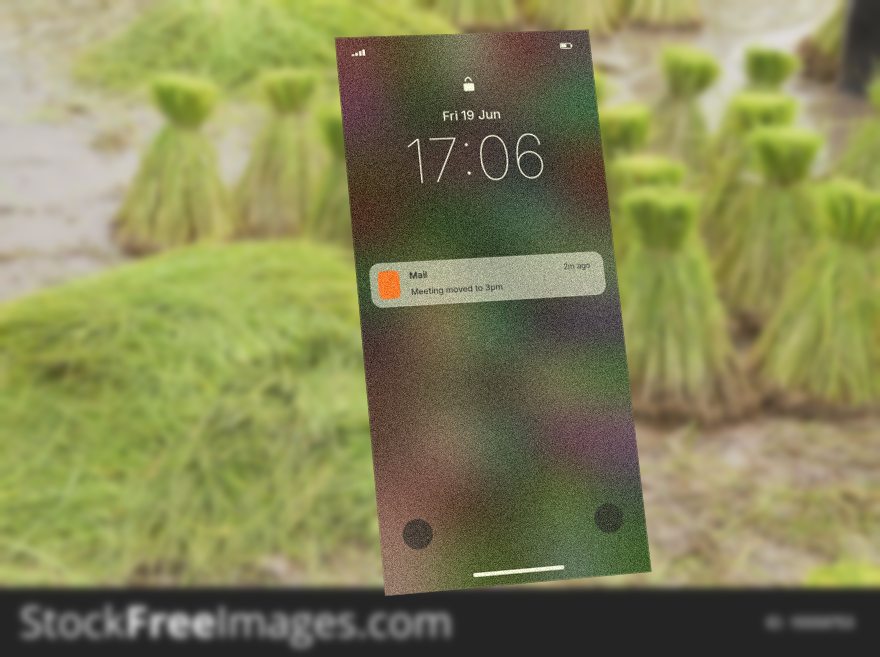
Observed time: 17:06
